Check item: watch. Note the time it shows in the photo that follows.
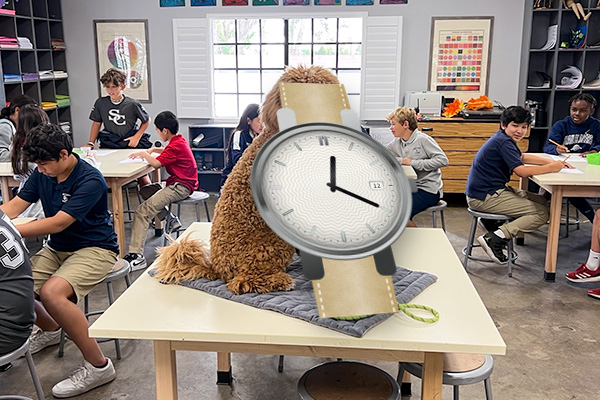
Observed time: 12:20
